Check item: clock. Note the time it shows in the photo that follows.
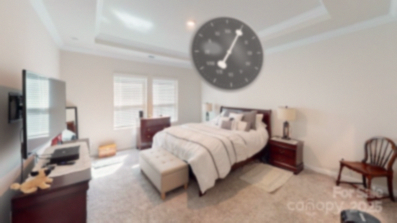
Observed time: 7:05
